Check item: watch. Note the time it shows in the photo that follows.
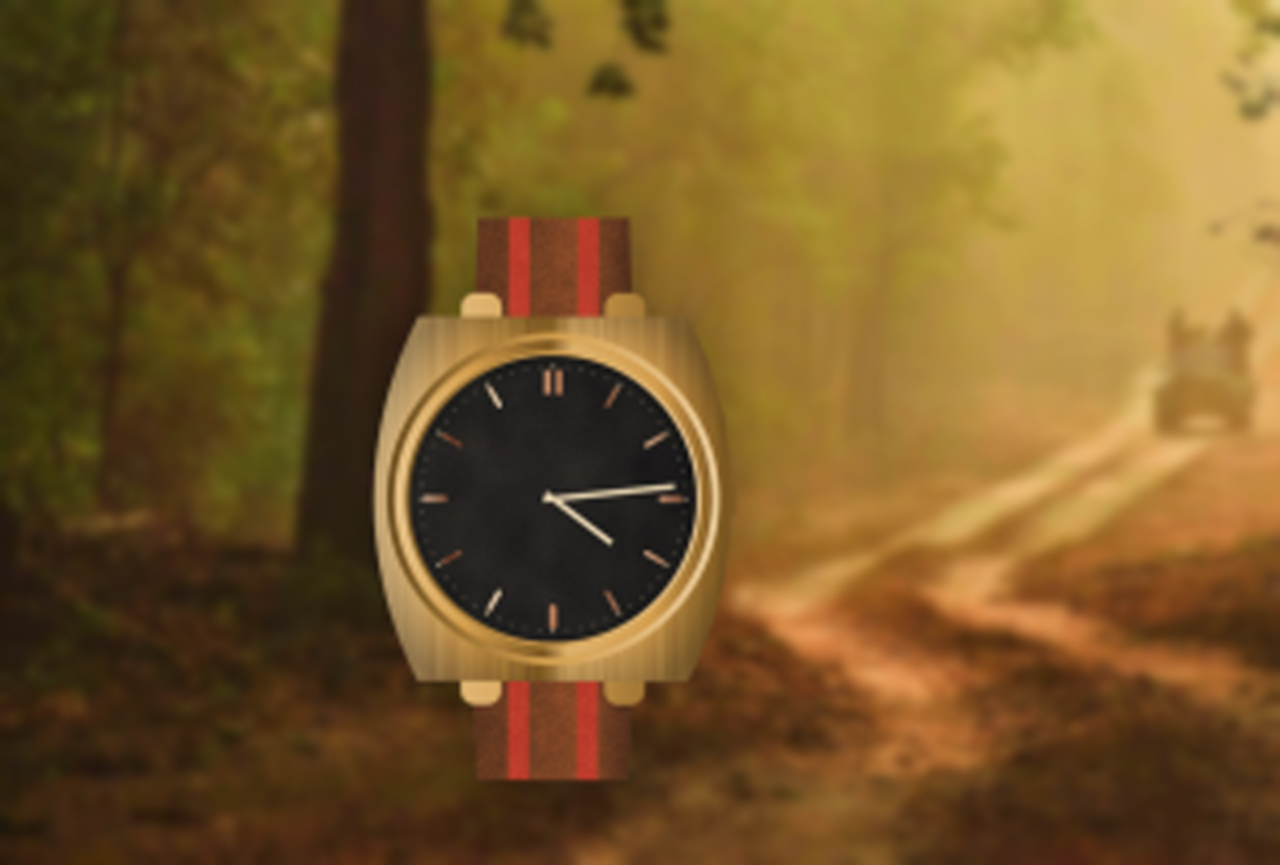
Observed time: 4:14
